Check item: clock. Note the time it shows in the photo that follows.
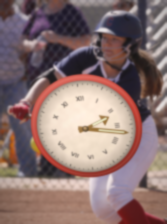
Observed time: 2:17
